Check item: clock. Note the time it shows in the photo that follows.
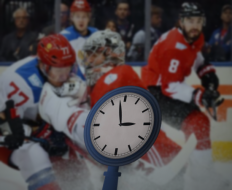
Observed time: 2:58
